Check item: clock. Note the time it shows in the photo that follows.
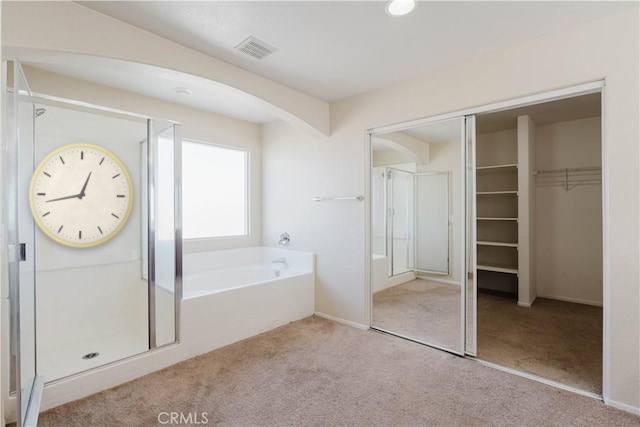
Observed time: 12:43
